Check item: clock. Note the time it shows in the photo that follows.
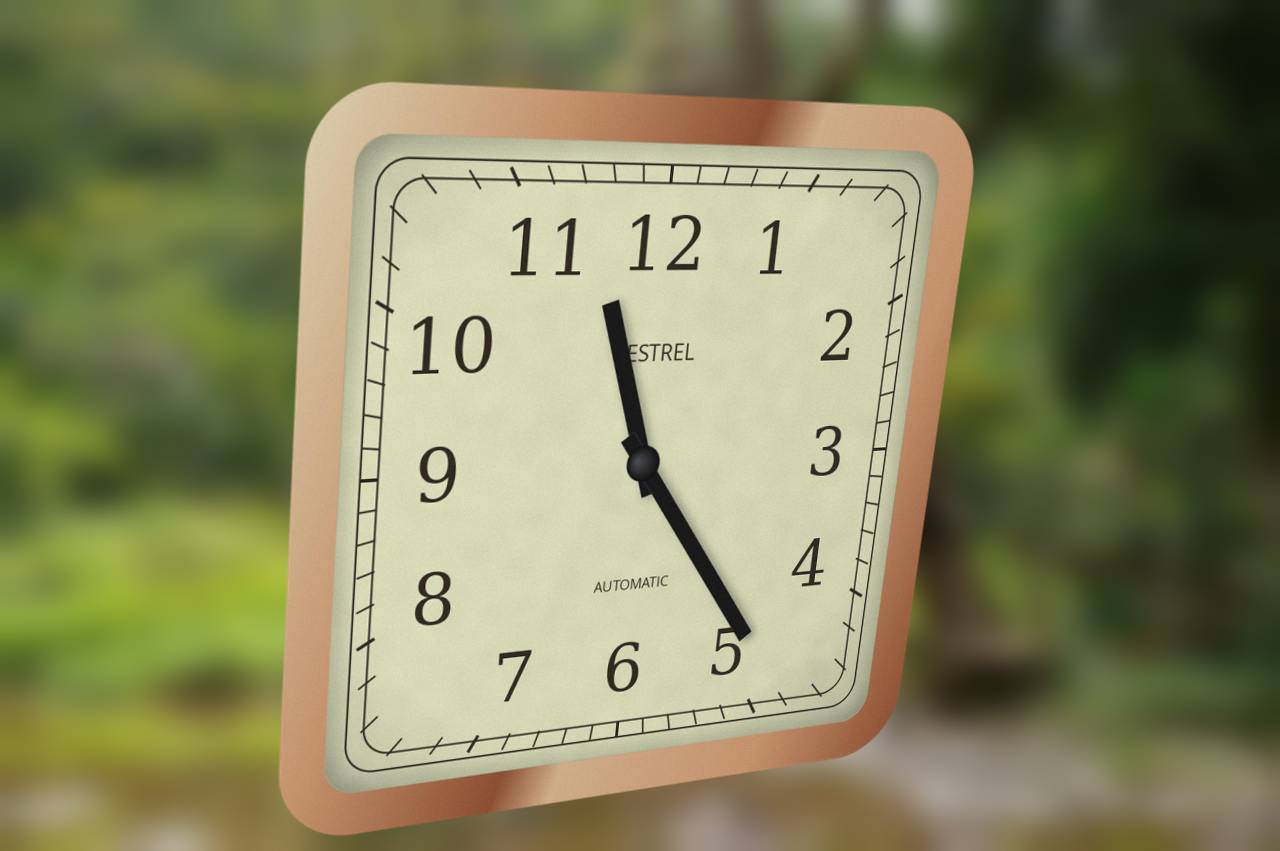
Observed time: 11:24
